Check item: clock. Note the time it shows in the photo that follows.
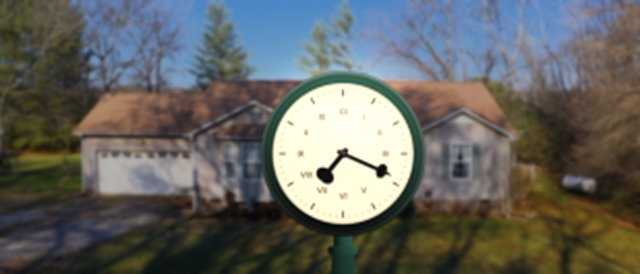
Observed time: 7:19
